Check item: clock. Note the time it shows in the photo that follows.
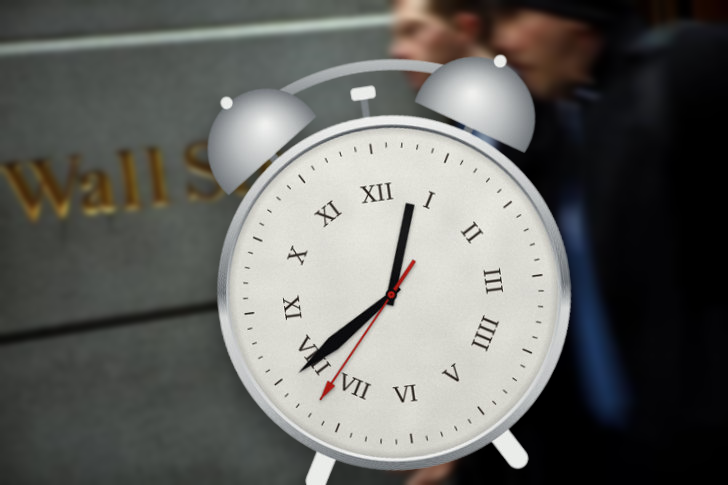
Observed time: 12:39:37
